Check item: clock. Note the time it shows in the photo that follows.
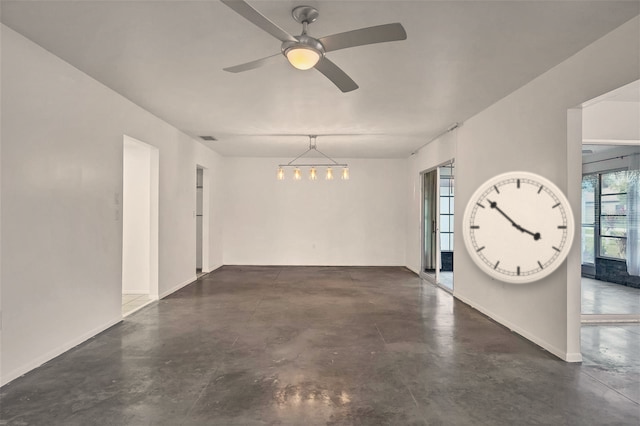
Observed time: 3:52
